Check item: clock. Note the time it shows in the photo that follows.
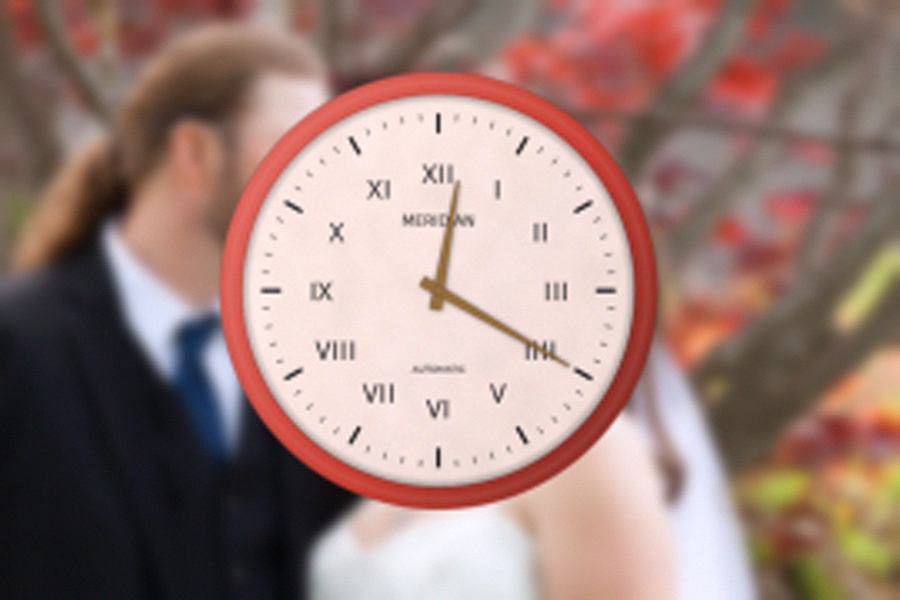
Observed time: 12:20
